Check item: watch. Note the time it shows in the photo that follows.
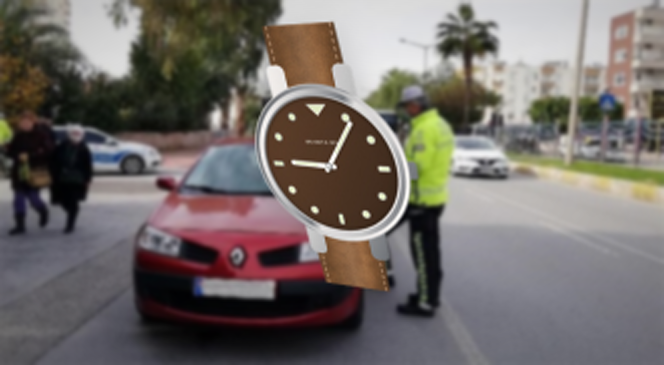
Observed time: 9:06
